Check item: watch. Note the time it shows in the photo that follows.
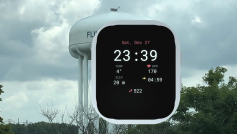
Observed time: 23:39
